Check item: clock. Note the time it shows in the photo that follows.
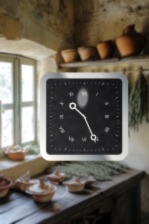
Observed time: 10:26
